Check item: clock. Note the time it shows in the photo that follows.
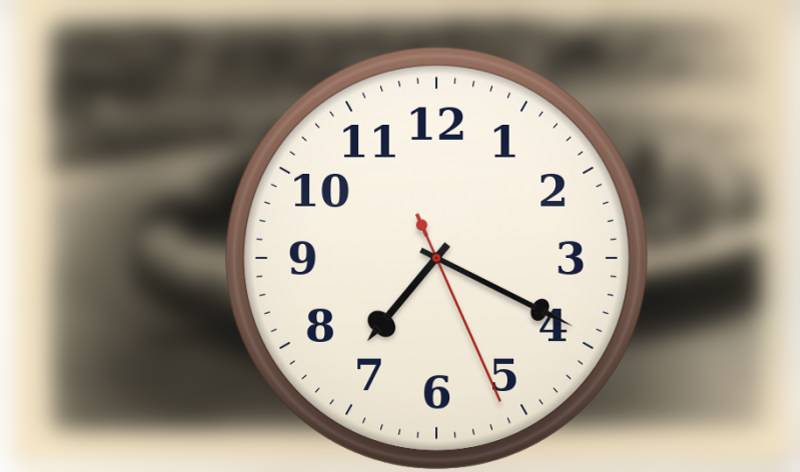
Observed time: 7:19:26
